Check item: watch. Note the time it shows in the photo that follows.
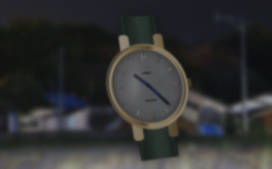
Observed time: 10:23
